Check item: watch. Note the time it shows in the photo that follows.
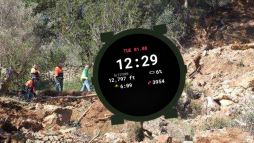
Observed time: 12:29
